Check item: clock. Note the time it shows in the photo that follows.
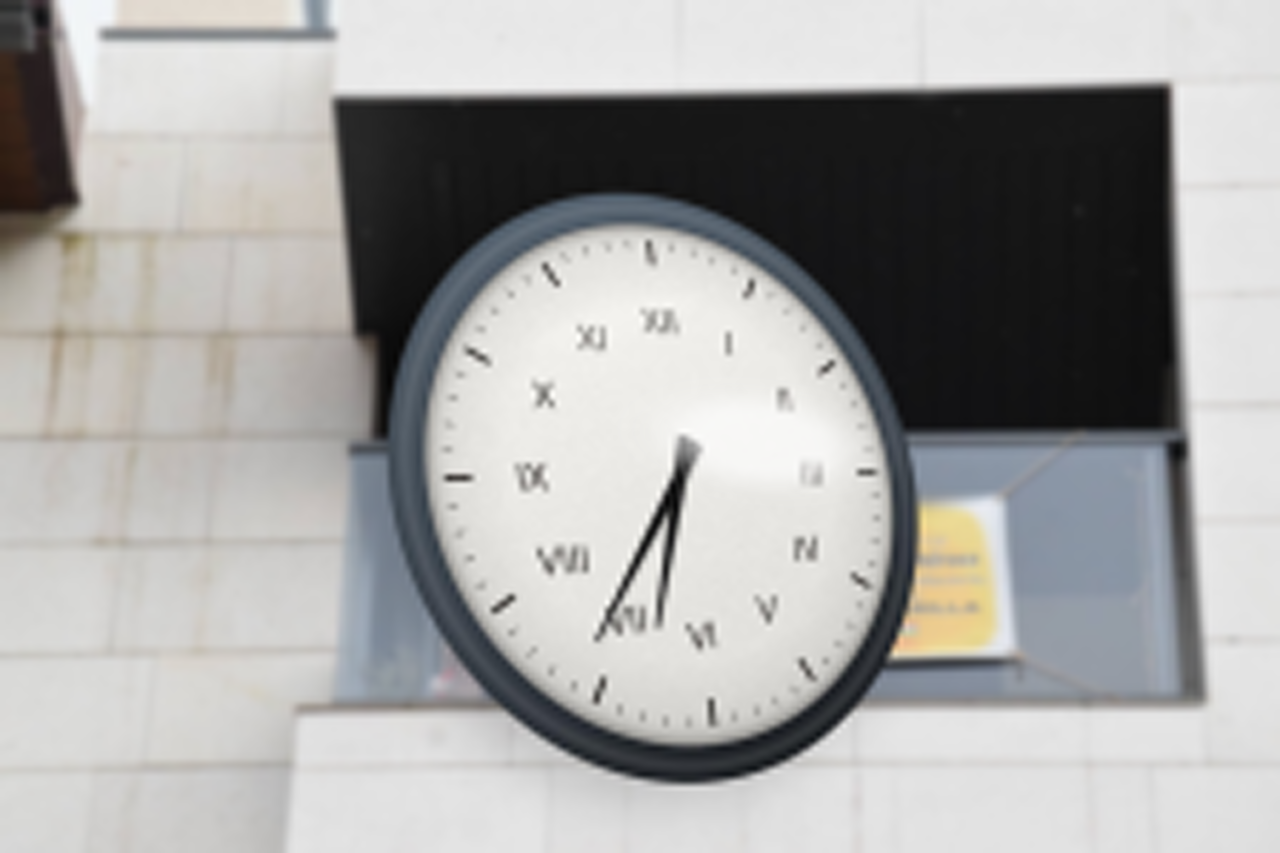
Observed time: 6:36
